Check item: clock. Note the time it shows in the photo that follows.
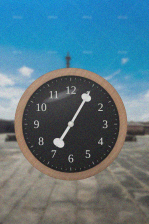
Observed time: 7:05
